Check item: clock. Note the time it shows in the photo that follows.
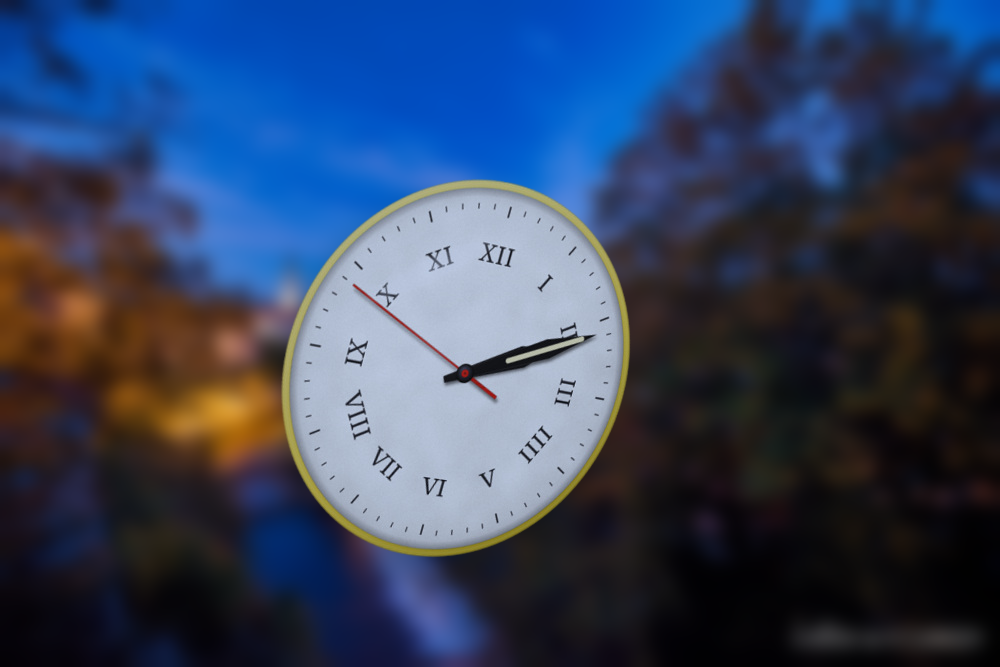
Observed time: 2:10:49
